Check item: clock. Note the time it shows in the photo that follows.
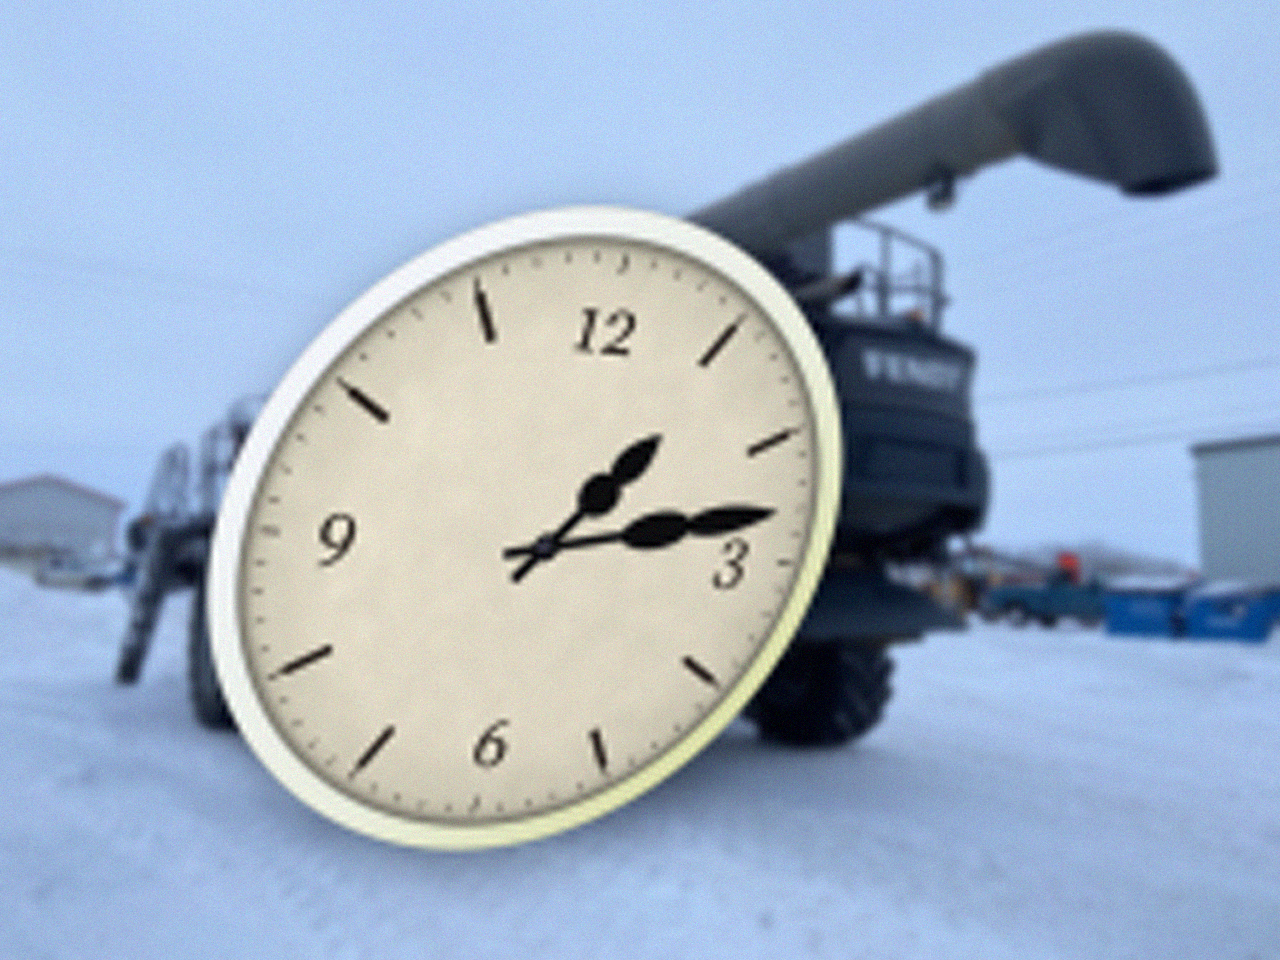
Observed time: 1:13
